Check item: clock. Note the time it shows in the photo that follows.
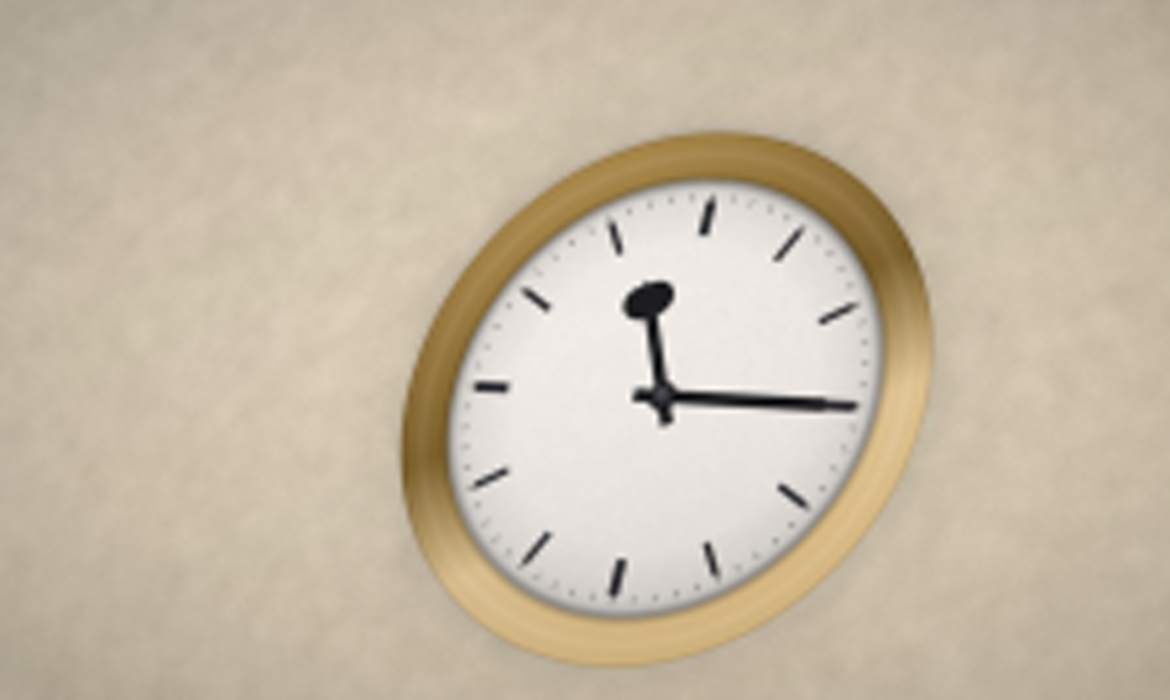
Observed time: 11:15
